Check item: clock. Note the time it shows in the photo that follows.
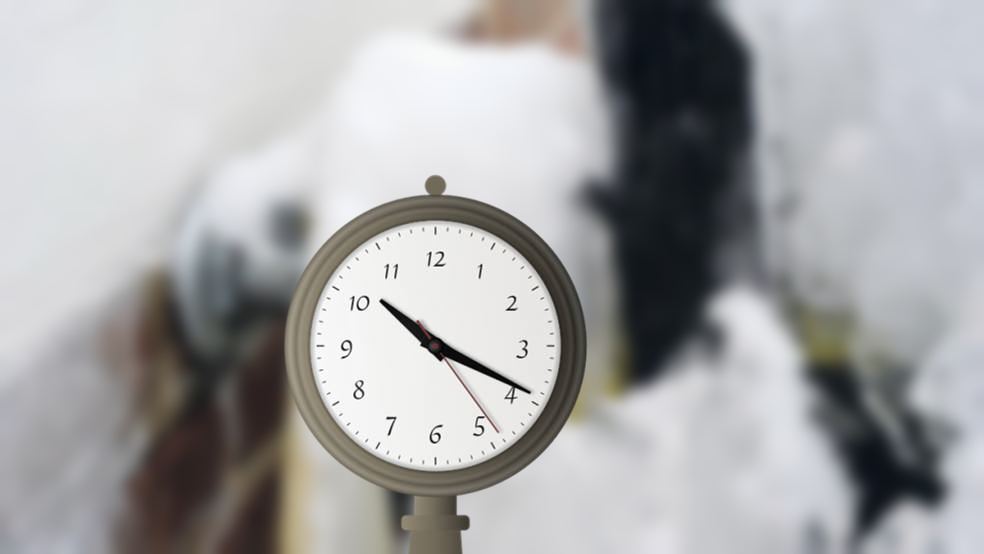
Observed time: 10:19:24
